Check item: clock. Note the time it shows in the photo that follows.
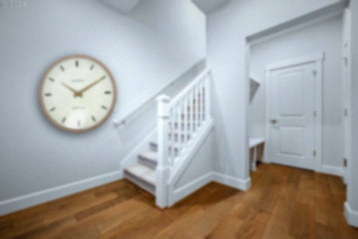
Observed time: 10:10
